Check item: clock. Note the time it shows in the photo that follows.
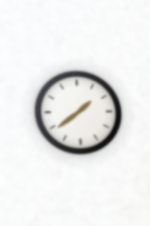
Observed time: 1:39
